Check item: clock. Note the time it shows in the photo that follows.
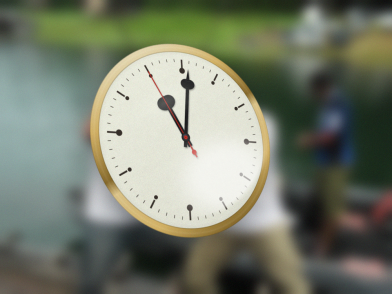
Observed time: 11:00:55
